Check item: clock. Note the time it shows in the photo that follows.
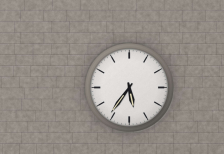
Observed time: 5:36
